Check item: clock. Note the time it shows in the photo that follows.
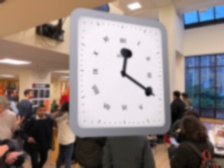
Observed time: 12:20
